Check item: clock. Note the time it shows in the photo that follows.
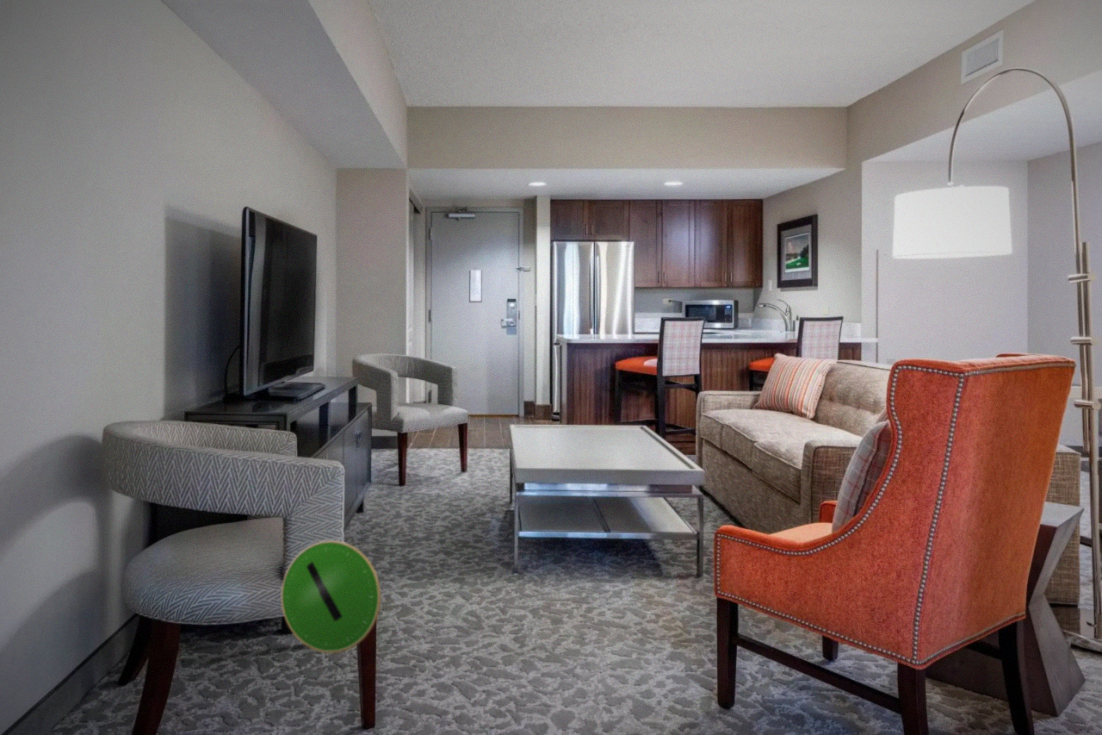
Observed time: 4:55
